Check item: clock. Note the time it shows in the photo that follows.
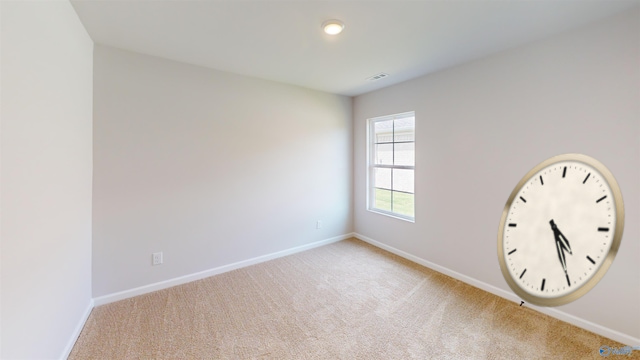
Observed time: 4:25
